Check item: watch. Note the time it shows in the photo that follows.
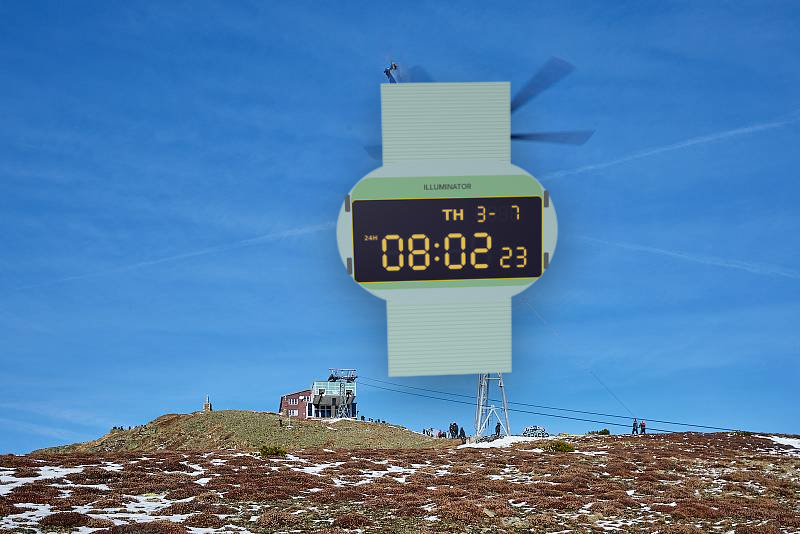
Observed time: 8:02:23
